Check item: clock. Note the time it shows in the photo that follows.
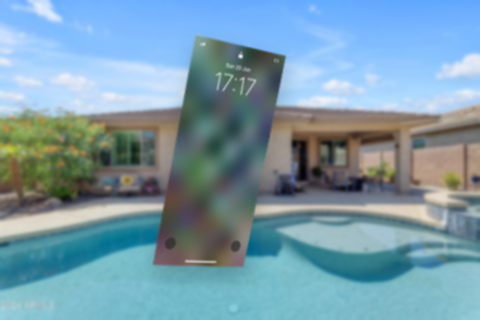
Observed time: 17:17
